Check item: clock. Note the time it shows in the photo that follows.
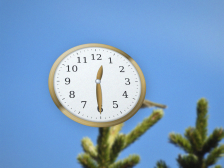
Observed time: 12:30
